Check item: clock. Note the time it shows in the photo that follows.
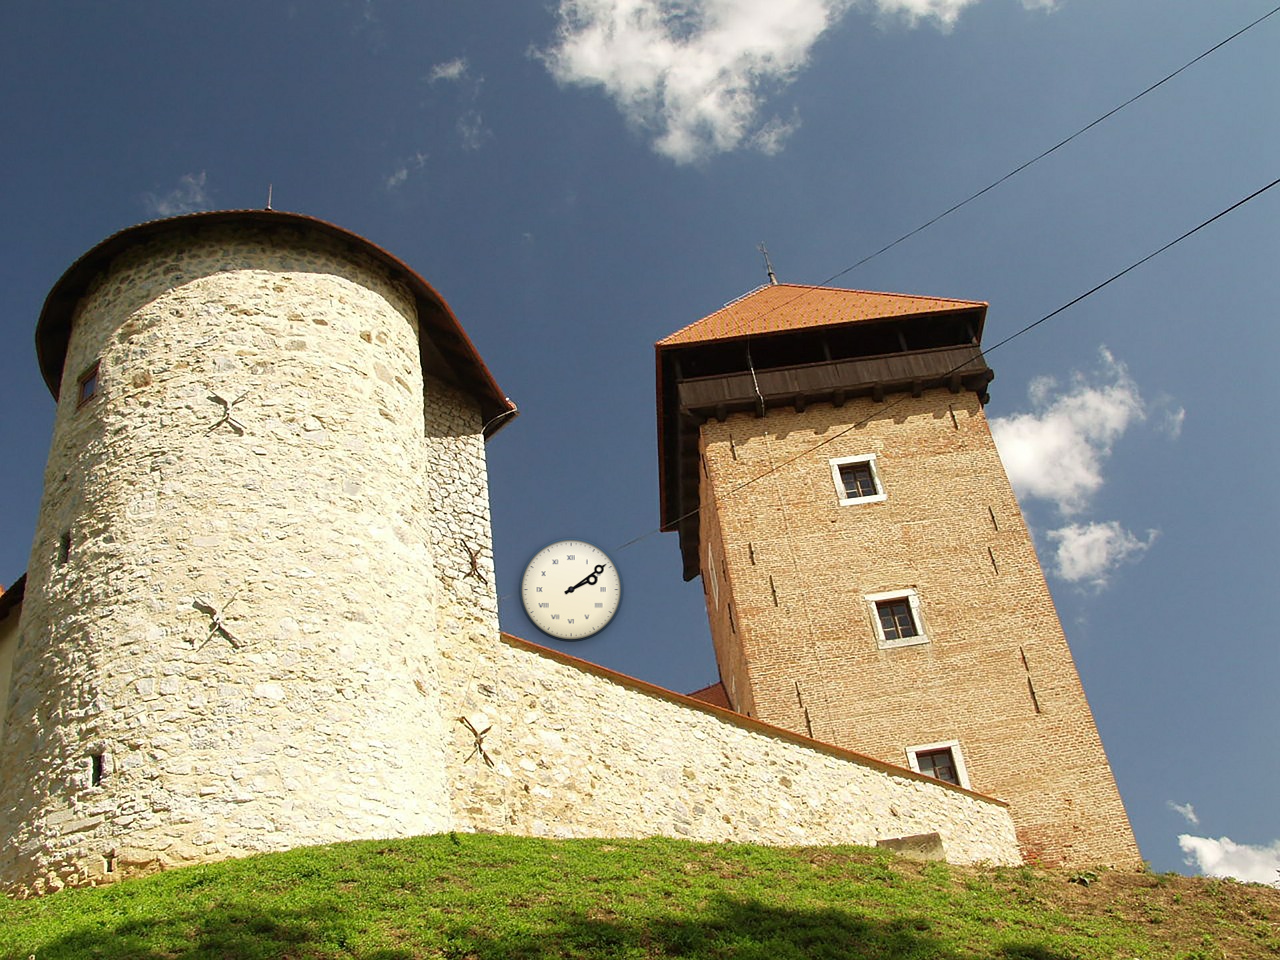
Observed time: 2:09
